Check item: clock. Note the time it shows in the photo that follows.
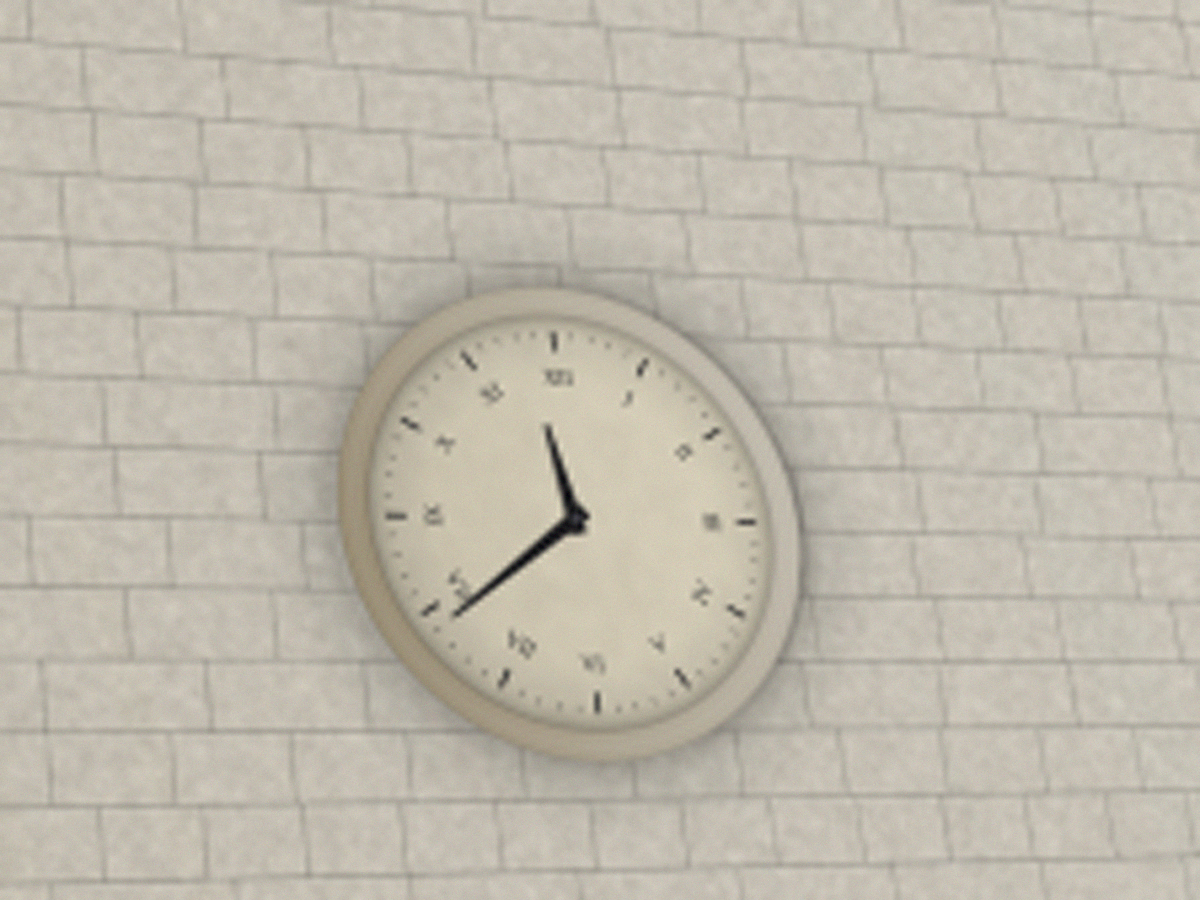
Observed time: 11:39
